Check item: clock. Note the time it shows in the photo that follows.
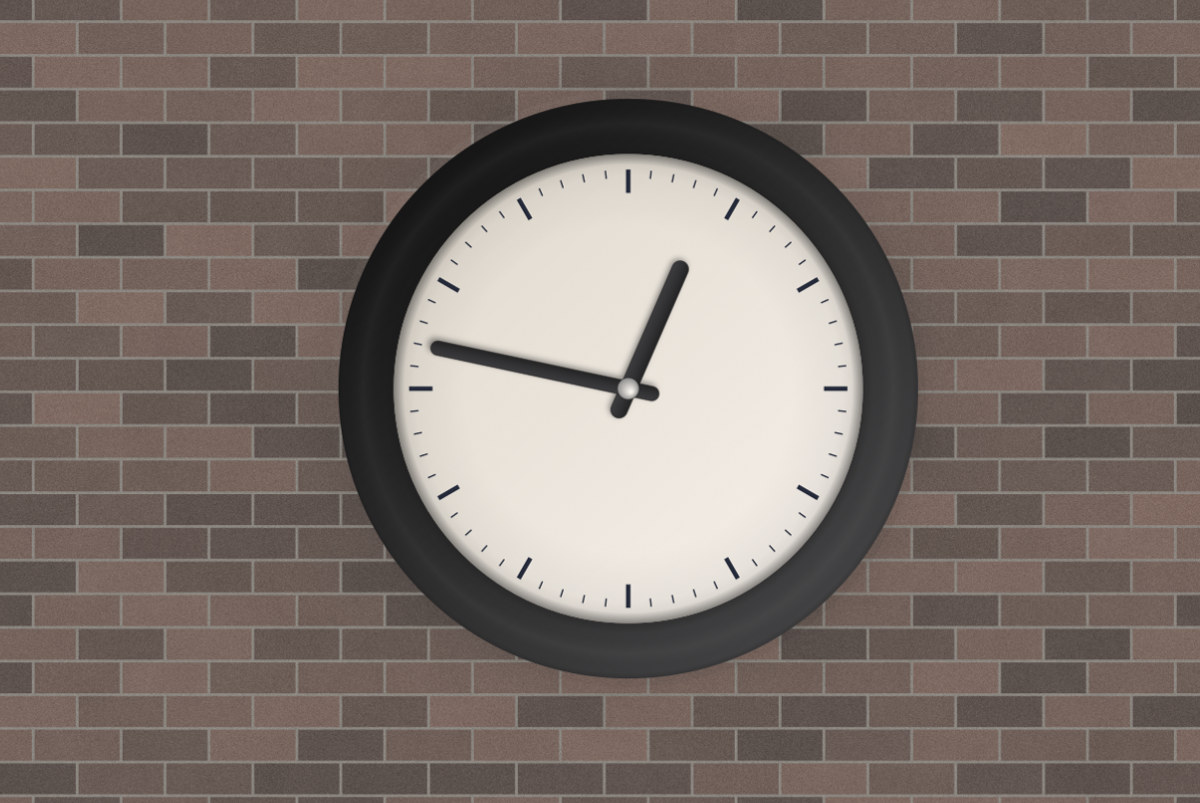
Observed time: 12:47
